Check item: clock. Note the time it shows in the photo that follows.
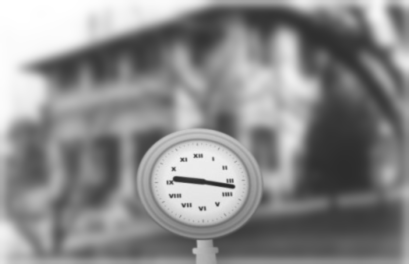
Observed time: 9:17
